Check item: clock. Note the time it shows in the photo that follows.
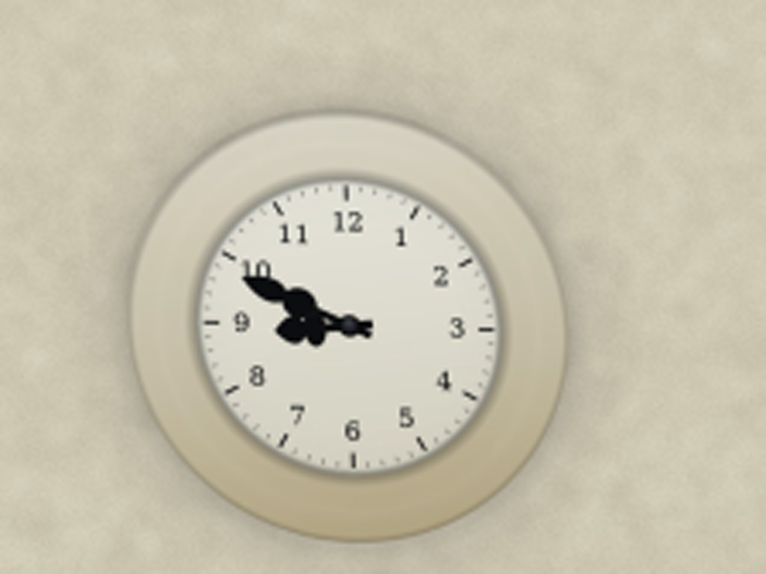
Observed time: 8:49
